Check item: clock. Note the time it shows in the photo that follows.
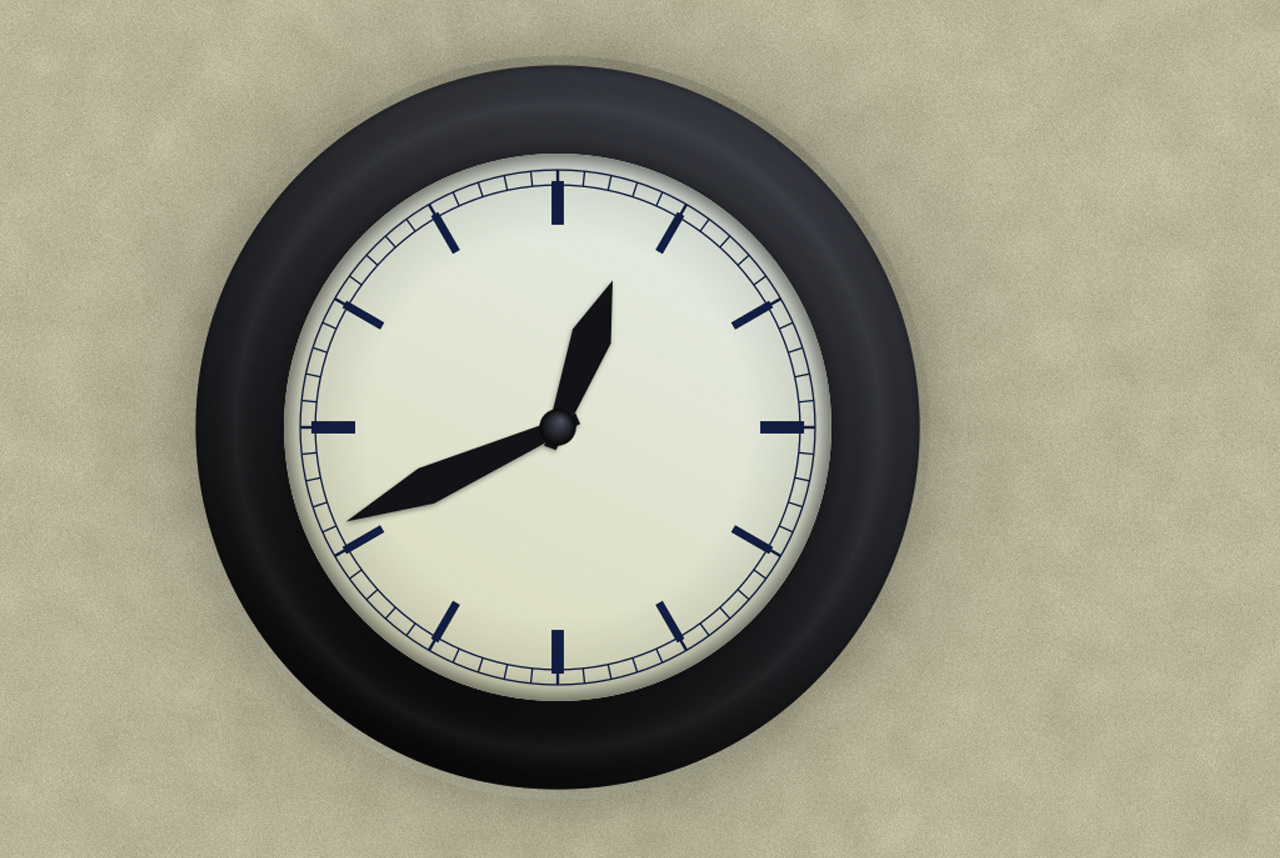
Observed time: 12:41
